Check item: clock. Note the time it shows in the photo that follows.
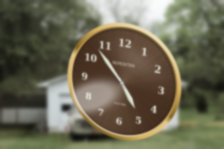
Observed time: 4:53
